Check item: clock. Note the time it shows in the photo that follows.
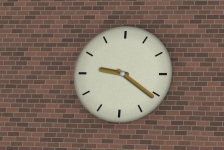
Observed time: 9:21
